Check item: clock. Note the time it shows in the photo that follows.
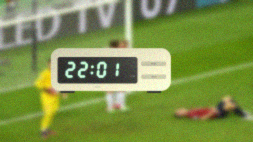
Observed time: 22:01
